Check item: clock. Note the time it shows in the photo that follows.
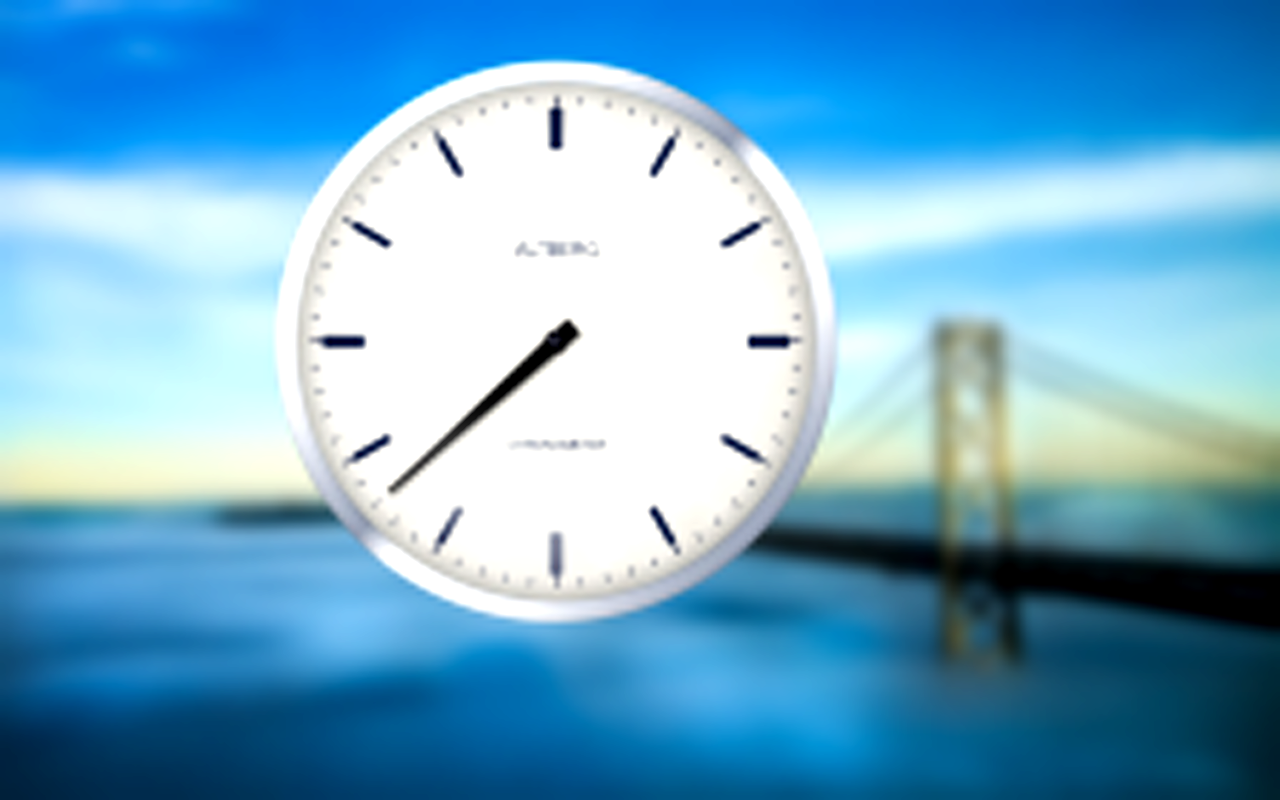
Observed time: 7:38
